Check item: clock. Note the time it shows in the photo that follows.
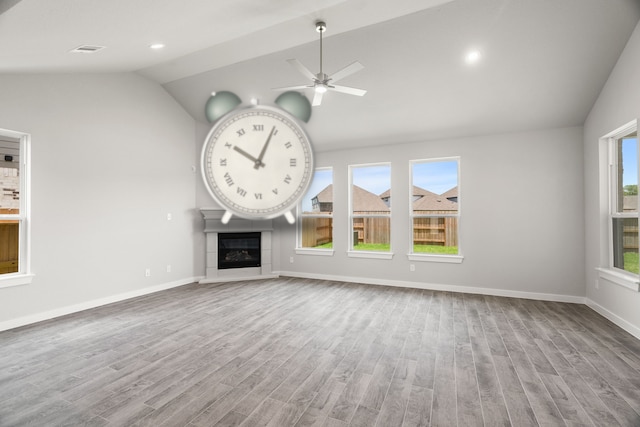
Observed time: 10:04
